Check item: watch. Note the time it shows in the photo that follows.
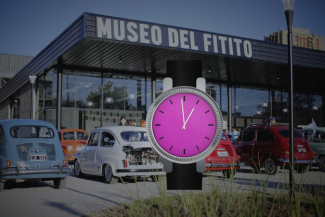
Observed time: 12:59
